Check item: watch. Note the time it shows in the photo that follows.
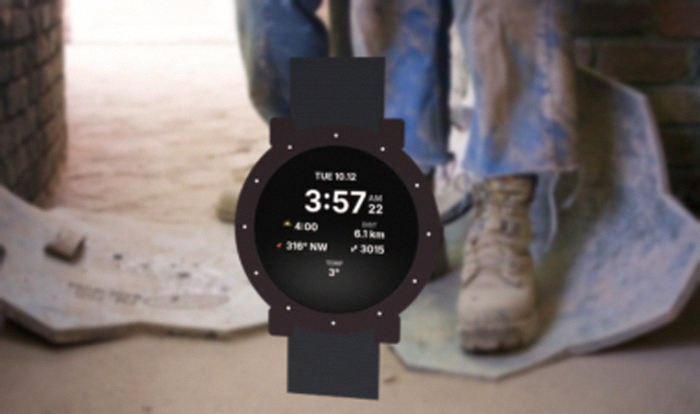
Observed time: 3:57
